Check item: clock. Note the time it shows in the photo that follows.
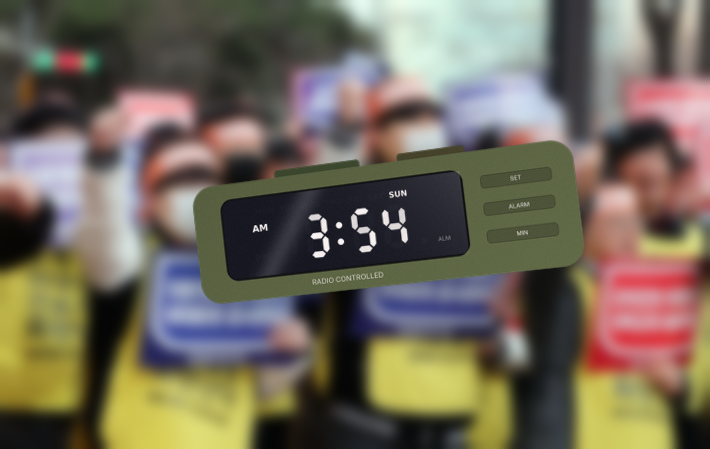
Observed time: 3:54
